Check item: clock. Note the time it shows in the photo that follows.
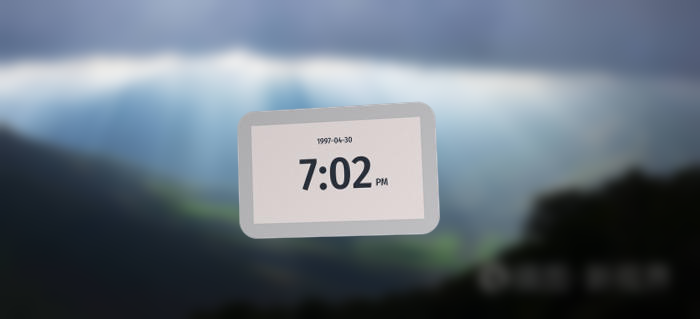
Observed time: 7:02
